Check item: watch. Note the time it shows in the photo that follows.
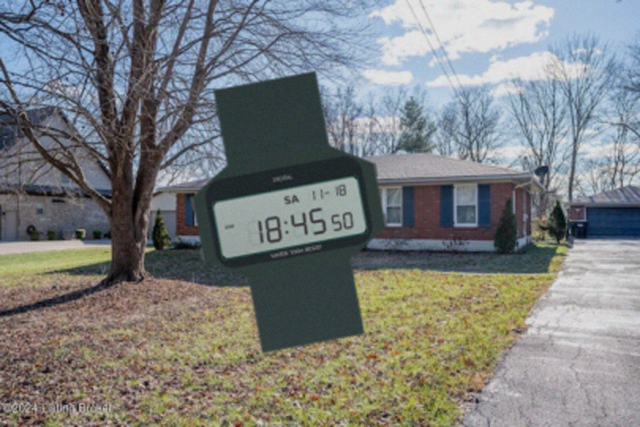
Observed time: 18:45:50
